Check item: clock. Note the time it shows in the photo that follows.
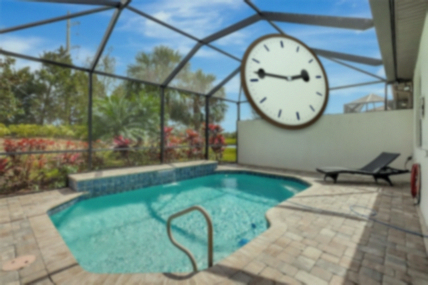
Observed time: 2:47
